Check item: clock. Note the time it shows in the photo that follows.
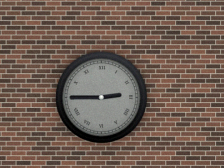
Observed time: 2:45
